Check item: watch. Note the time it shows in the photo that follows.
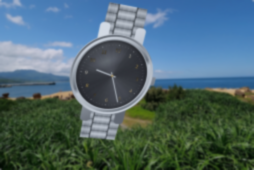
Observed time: 9:26
